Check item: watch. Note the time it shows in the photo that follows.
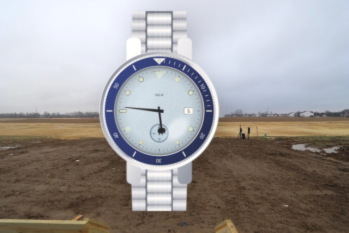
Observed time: 5:46
